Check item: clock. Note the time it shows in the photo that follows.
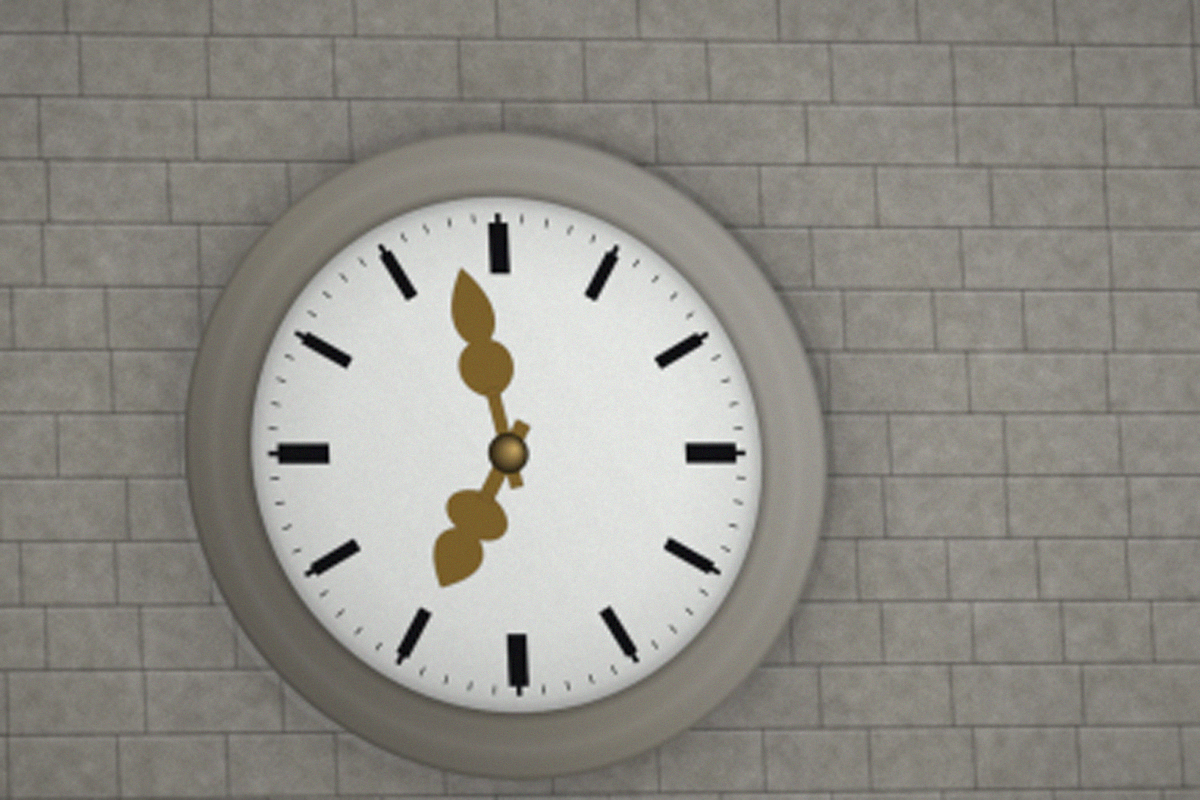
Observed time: 6:58
